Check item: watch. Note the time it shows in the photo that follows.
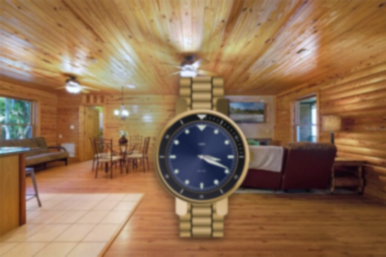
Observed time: 3:19
